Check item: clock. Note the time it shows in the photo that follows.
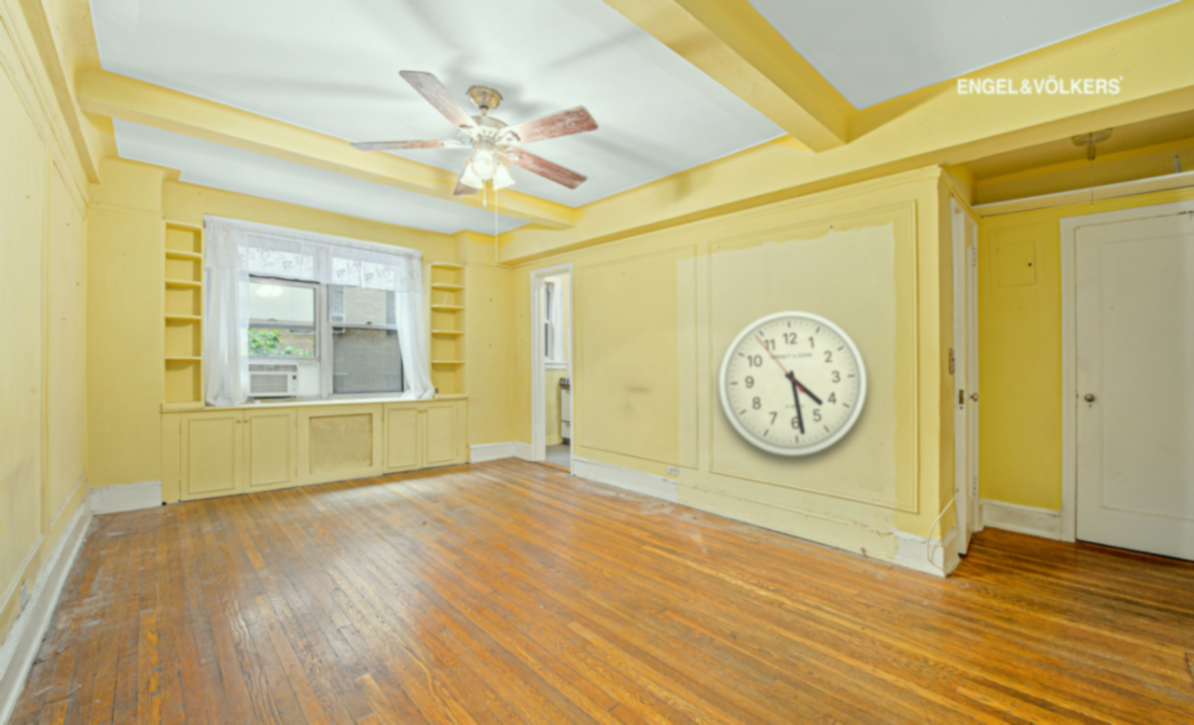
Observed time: 4:28:54
